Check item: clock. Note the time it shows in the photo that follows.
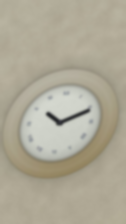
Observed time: 10:11
